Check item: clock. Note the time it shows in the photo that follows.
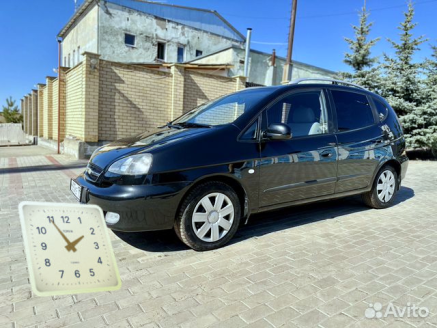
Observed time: 1:55
